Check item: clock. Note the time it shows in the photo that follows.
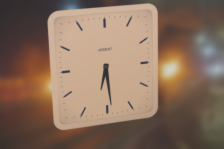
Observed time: 6:29
